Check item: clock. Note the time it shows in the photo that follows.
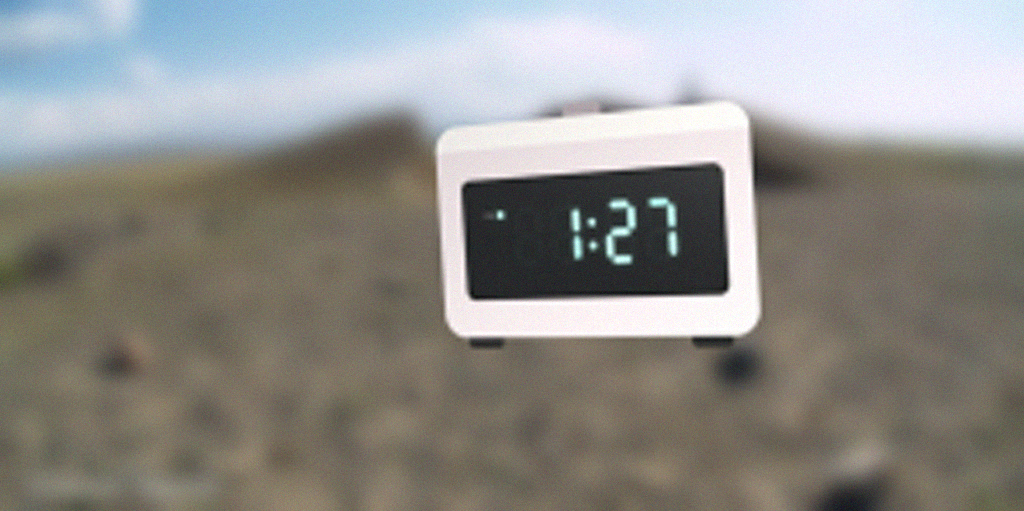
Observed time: 1:27
